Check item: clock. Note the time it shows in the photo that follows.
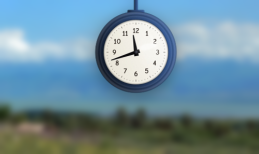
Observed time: 11:42
